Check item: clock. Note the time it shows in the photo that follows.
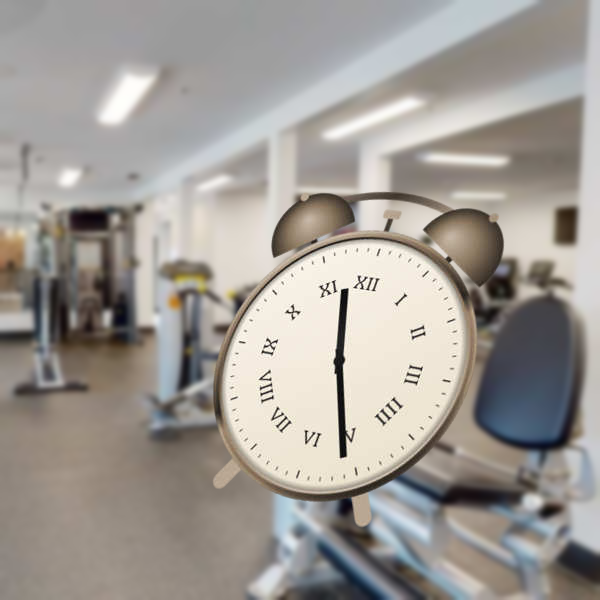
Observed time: 11:26
